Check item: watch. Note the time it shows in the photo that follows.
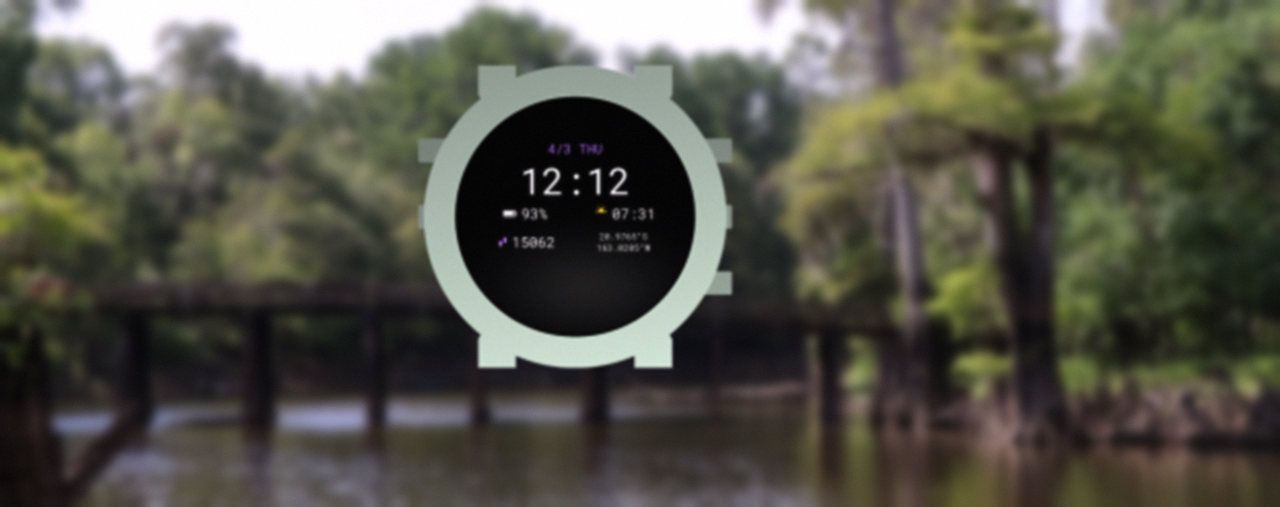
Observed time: 12:12
